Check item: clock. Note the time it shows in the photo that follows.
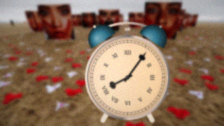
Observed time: 8:06
